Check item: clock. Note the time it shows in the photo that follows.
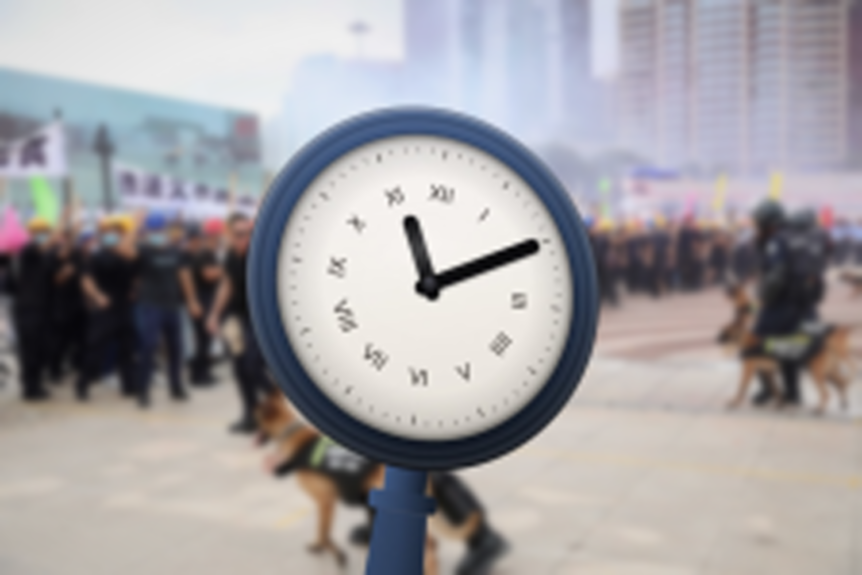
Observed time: 11:10
